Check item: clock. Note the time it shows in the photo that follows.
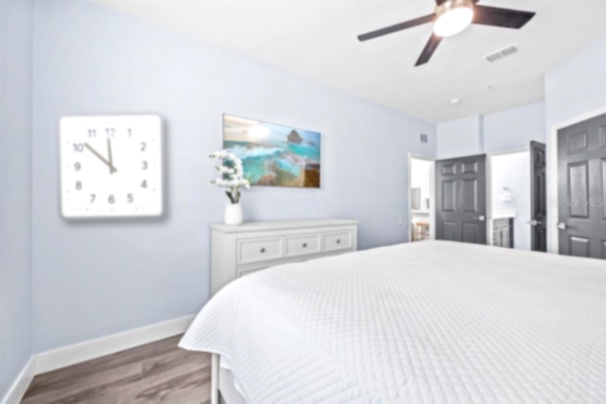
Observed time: 11:52
